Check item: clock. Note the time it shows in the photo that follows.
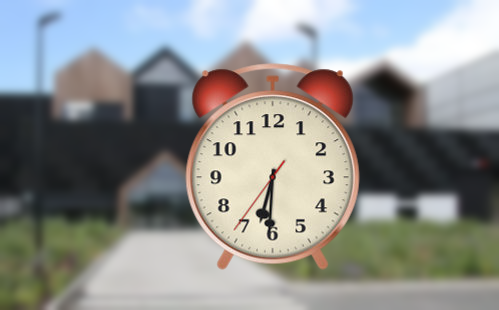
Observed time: 6:30:36
